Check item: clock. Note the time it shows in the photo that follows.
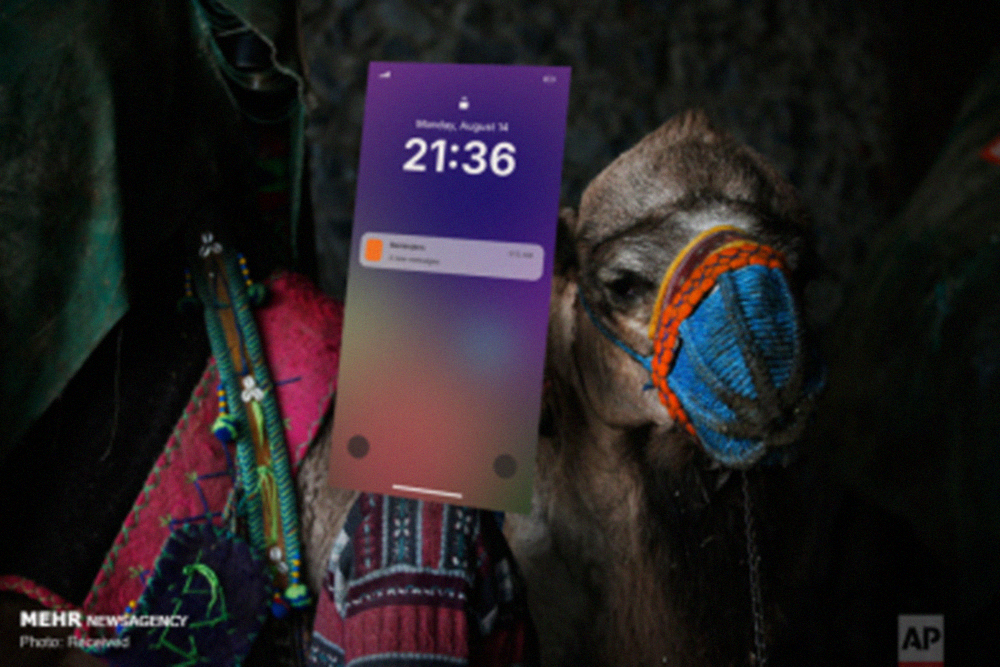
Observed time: 21:36
